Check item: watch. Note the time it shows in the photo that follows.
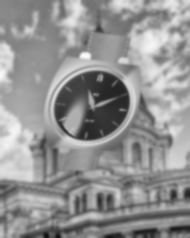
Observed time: 11:10
